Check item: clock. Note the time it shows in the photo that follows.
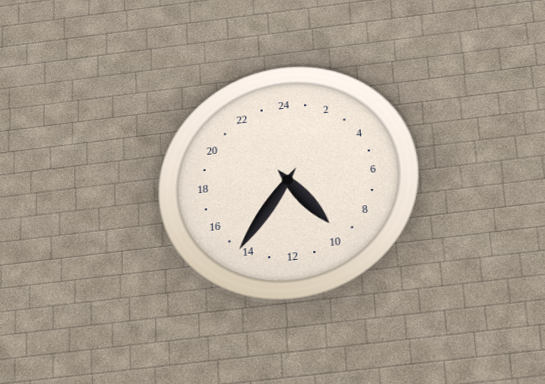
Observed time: 9:36
